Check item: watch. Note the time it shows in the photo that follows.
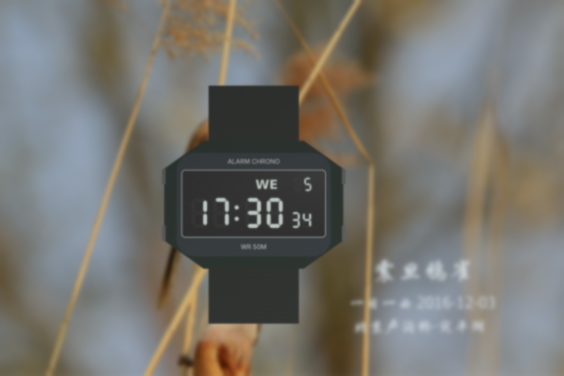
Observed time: 17:30:34
